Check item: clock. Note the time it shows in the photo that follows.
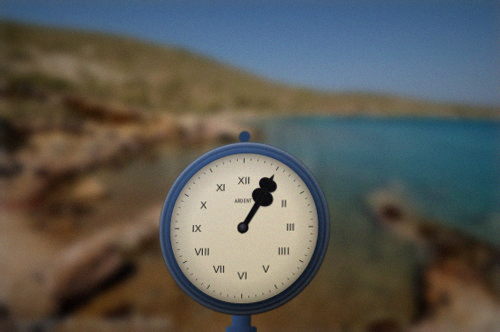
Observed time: 1:05
